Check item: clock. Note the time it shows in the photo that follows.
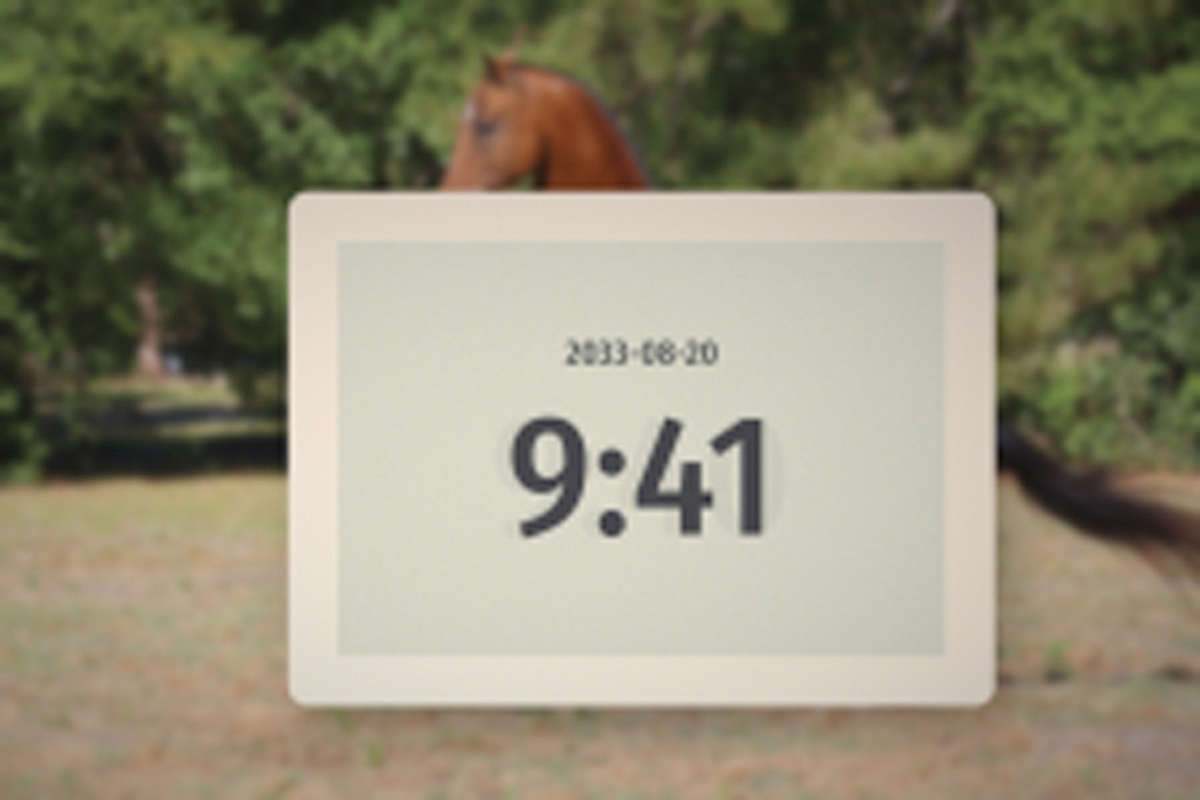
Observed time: 9:41
